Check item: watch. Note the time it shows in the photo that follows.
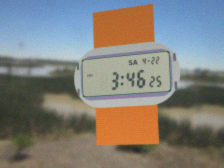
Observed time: 3:46:25
